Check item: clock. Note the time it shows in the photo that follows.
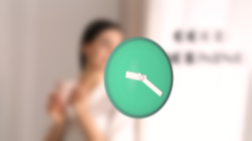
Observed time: 9:21
